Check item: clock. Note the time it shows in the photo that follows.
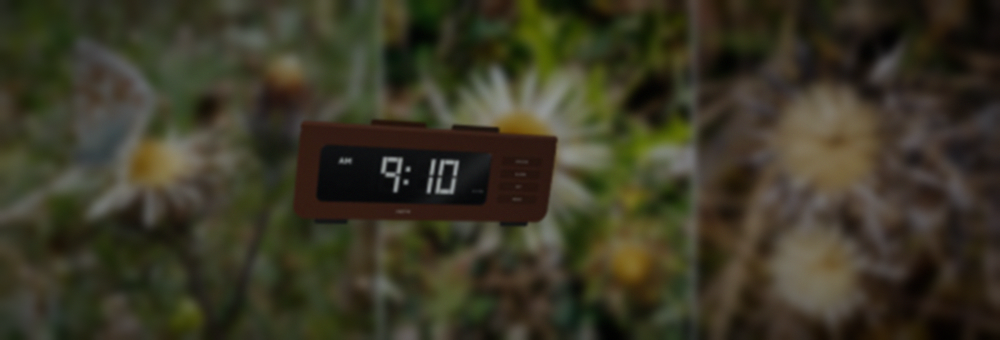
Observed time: 9:10
